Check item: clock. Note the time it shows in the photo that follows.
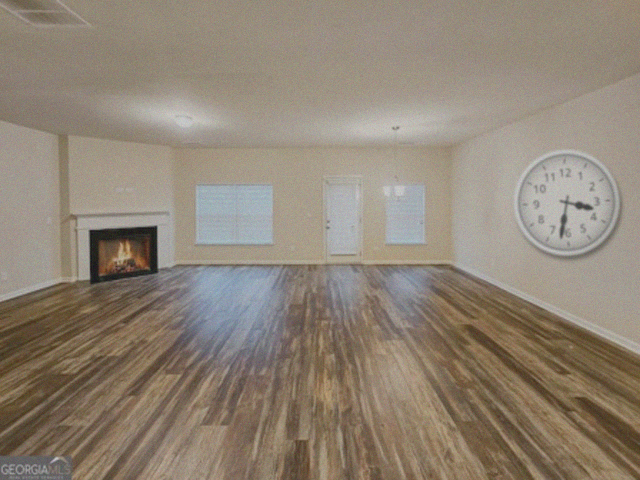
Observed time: 3:32
